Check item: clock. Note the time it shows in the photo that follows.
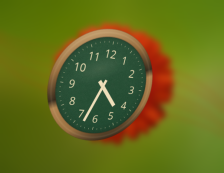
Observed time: 4:33
